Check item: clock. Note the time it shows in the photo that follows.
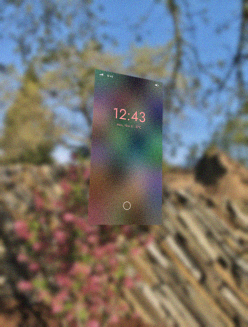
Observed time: 12:43
